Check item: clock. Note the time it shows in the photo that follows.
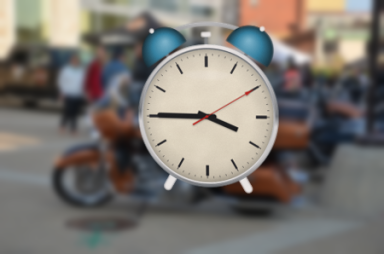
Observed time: 3:45:10
